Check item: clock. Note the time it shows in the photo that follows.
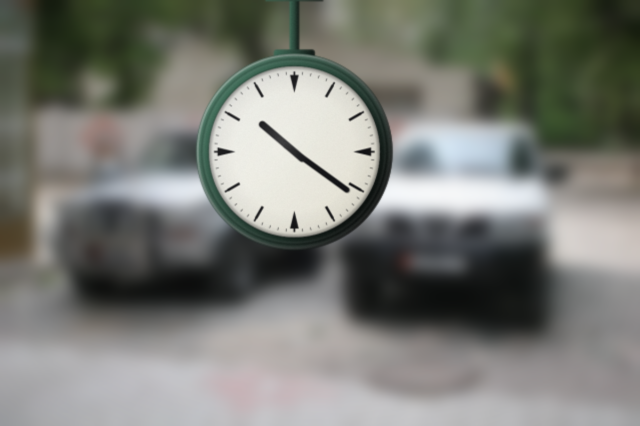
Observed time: 10:21
